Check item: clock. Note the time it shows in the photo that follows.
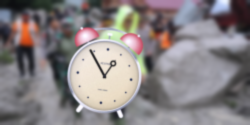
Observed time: 12:54
